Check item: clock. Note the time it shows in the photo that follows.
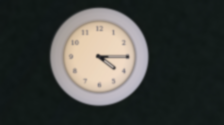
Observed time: 4:15
